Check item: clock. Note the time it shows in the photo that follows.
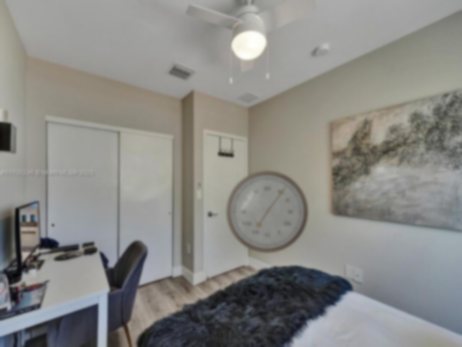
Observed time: 7:06
